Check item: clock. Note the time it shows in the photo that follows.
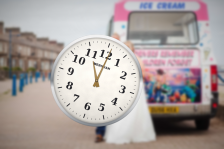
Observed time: 11:01
